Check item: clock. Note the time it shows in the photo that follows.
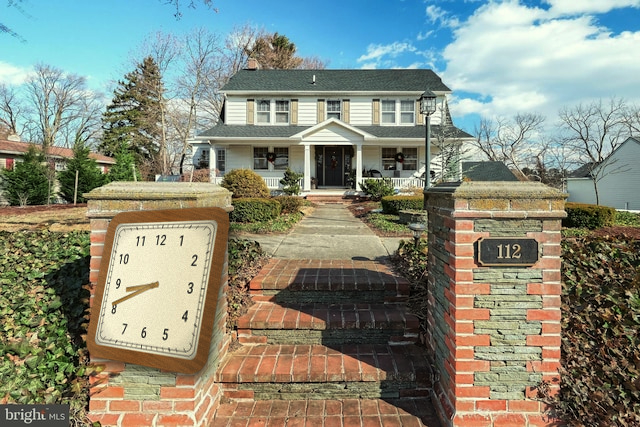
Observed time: 8:41
